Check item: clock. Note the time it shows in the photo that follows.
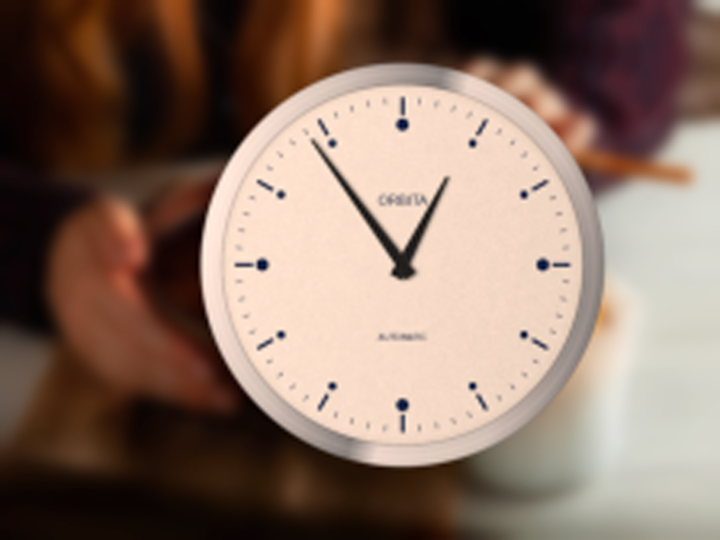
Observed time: 12:54
